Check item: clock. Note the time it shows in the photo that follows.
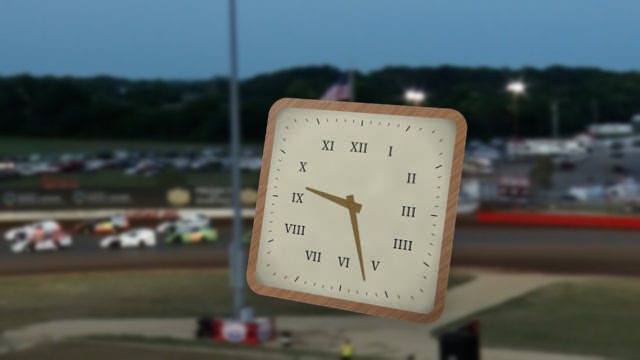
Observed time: 9:27
